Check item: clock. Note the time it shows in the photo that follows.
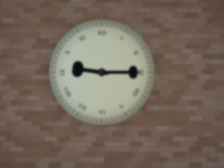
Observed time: 9:15
